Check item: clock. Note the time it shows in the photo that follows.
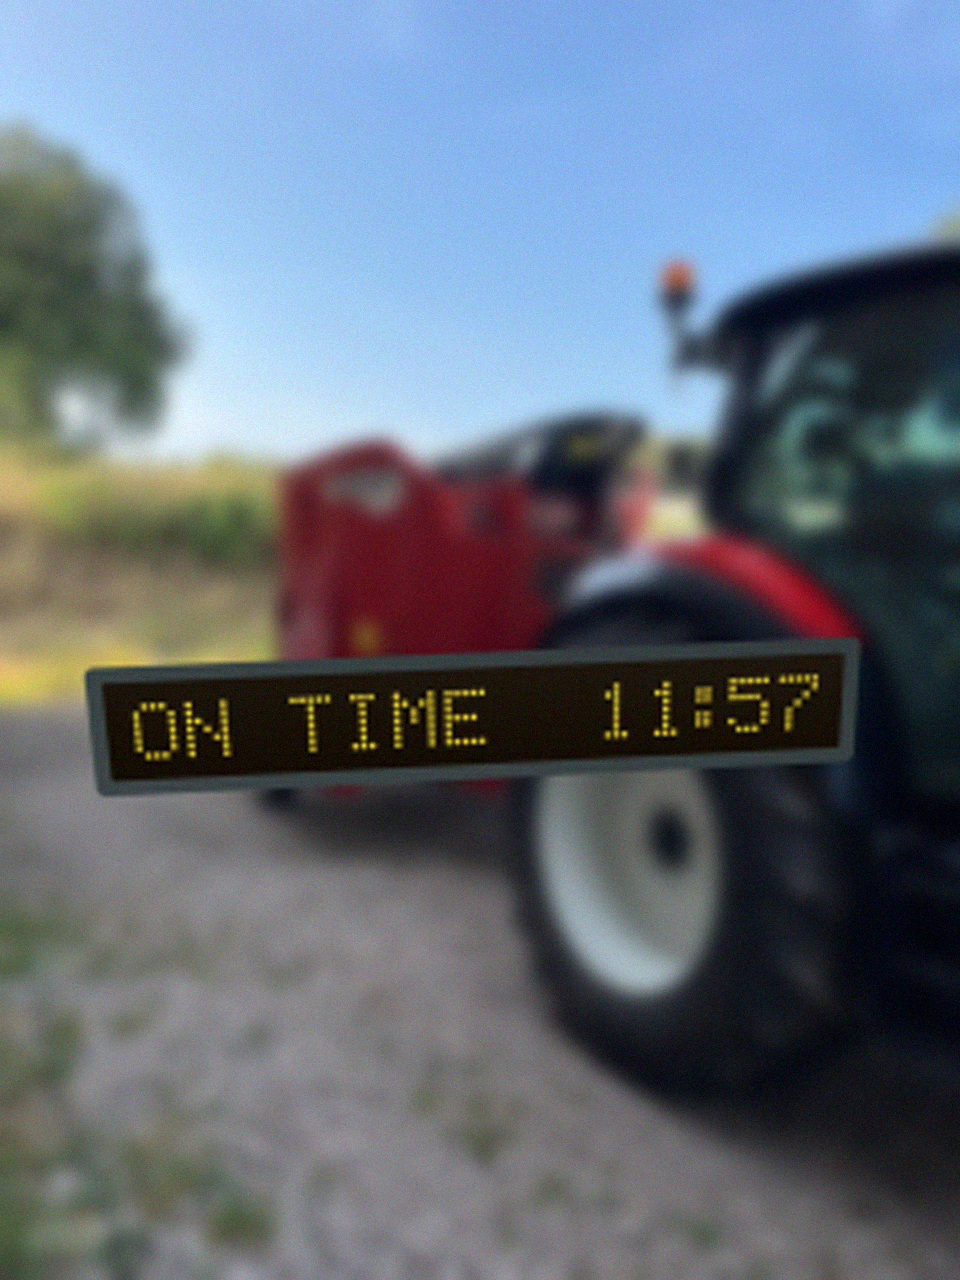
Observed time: 11:57
